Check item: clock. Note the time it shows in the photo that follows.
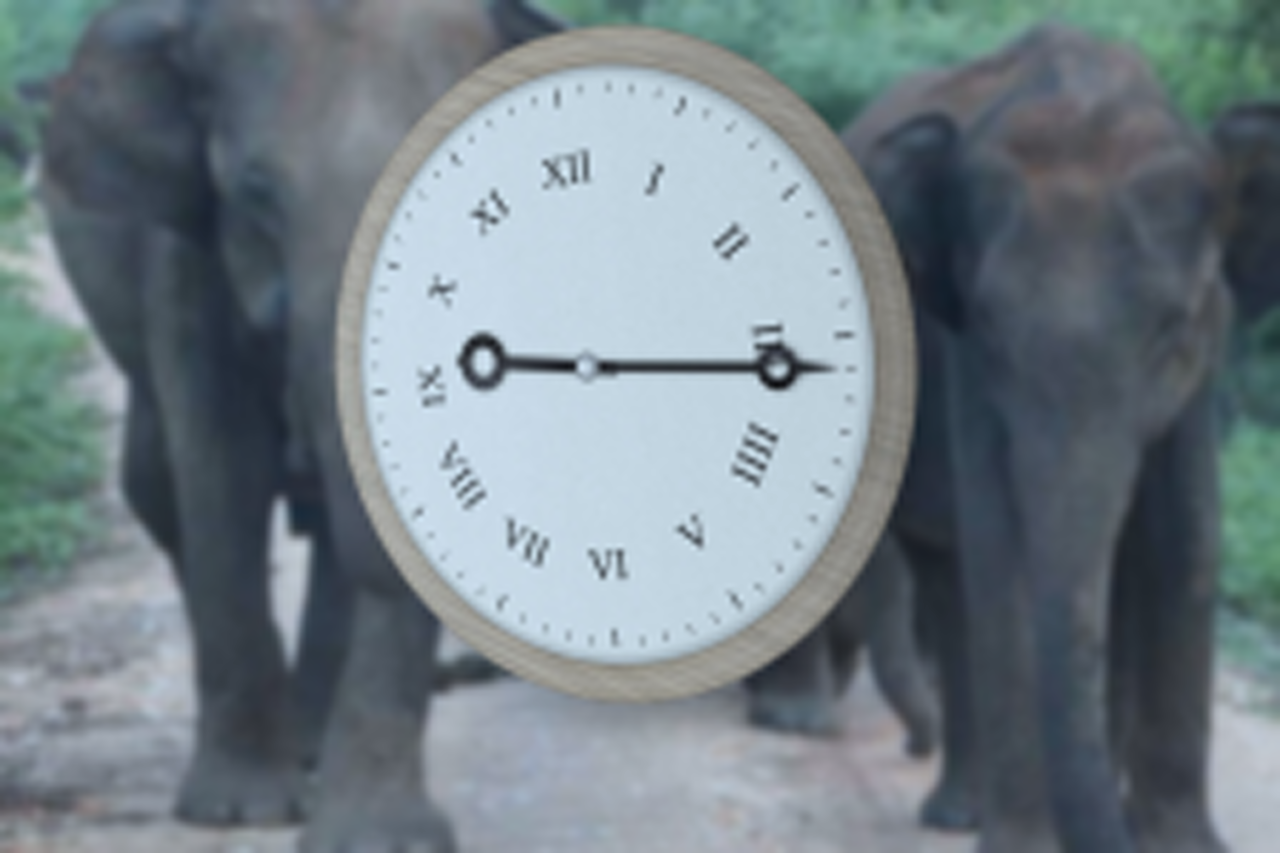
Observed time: 9:16
